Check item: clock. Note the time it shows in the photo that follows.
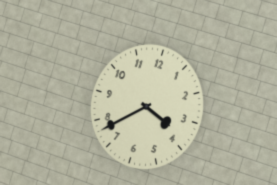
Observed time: 3:38
